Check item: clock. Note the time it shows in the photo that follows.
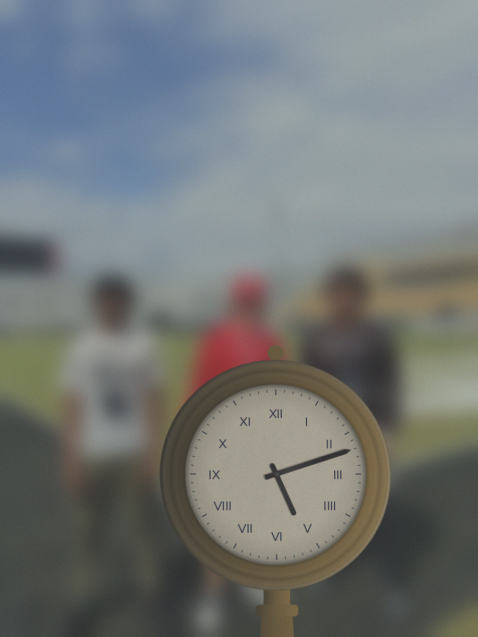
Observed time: 5:12
